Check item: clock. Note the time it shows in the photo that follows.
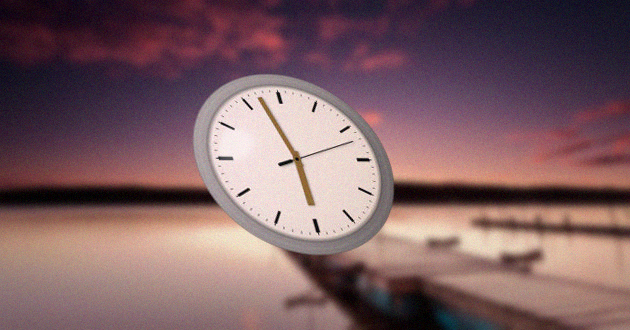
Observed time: 5:57:12
